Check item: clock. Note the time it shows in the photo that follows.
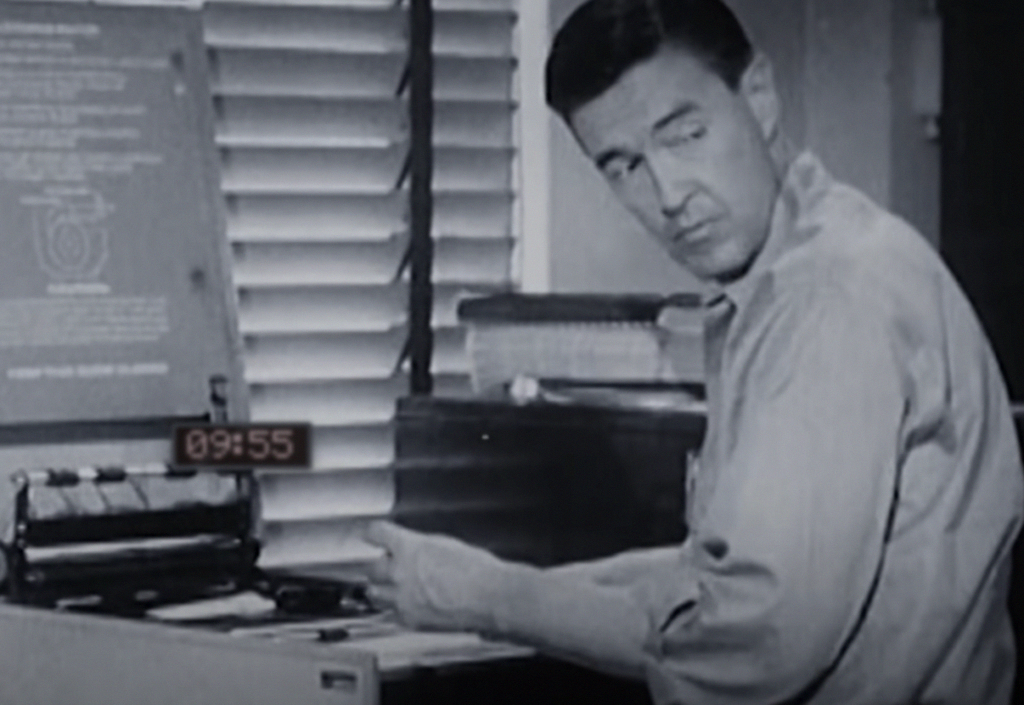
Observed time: 9:55
